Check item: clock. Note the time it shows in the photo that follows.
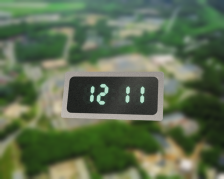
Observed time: 12:11
